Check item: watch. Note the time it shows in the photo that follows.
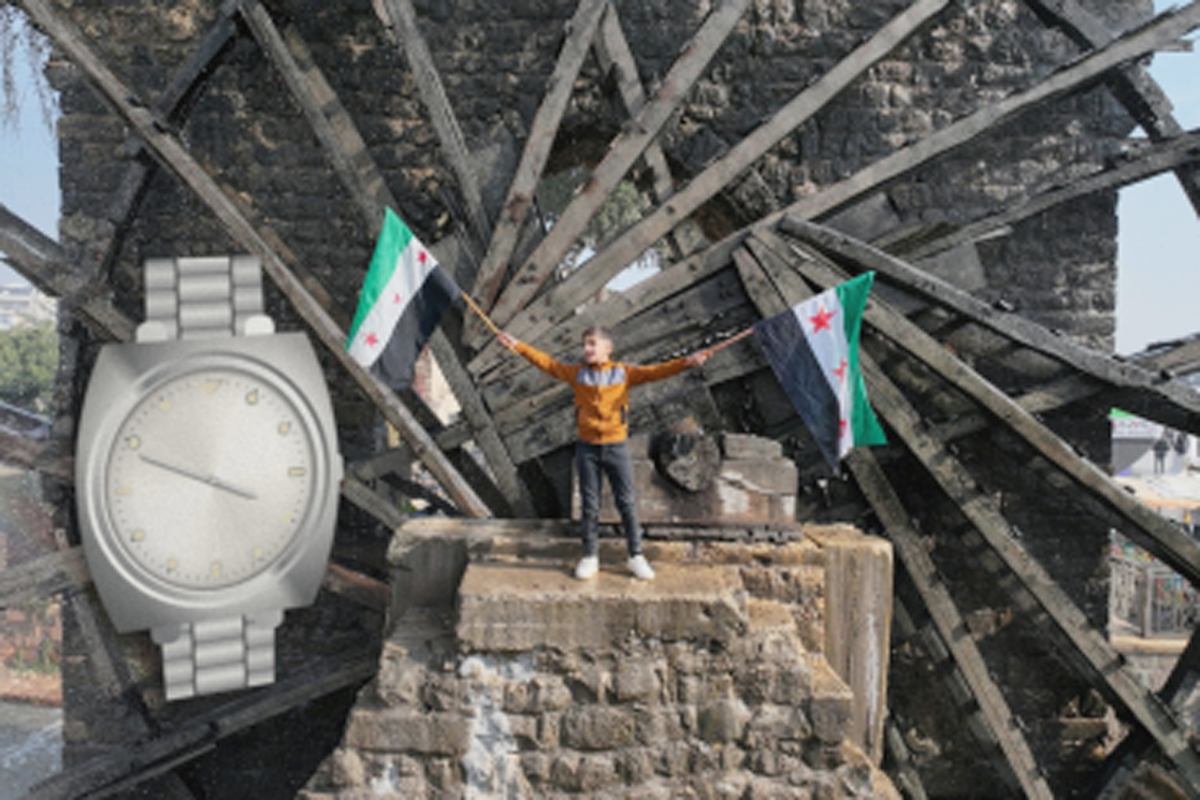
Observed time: 3:49
